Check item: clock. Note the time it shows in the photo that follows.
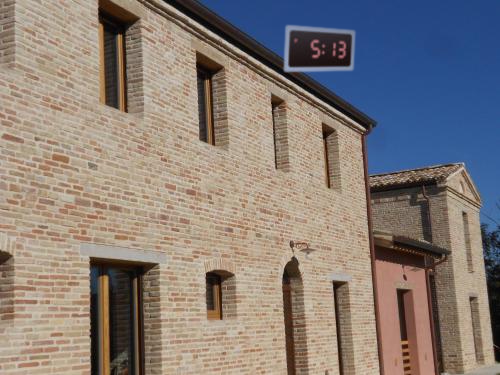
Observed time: 5:13
